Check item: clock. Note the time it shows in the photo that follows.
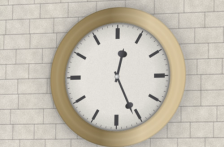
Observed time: 12:26
